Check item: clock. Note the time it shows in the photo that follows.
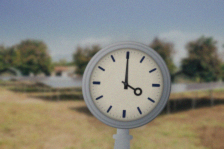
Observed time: 4:00
